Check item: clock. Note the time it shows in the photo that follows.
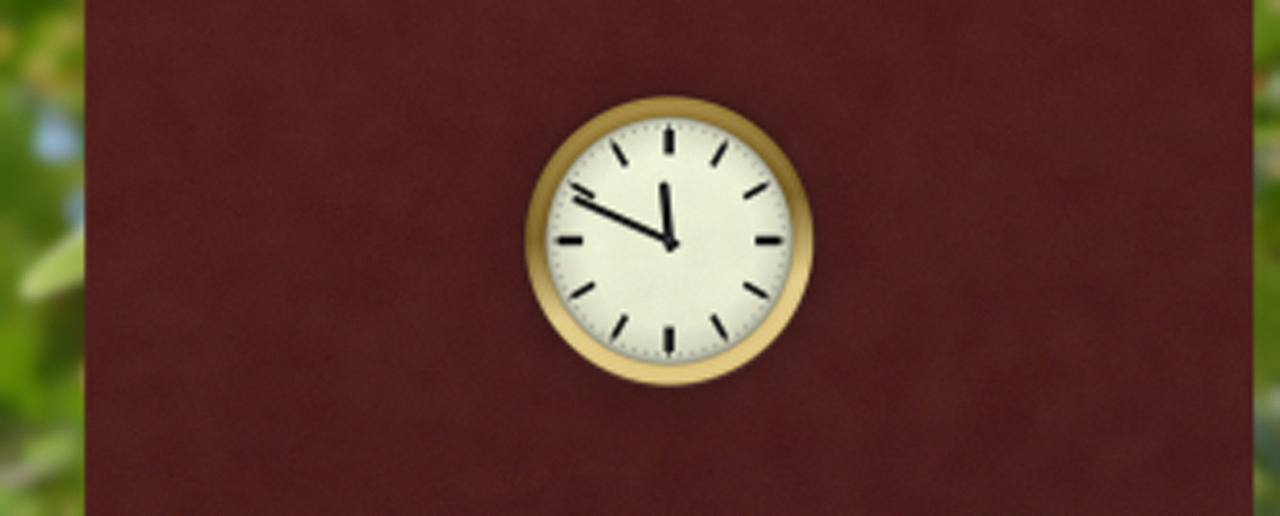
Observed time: 11:49
